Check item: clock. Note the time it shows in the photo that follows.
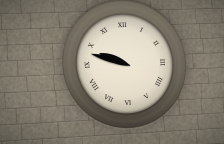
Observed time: 9:48
